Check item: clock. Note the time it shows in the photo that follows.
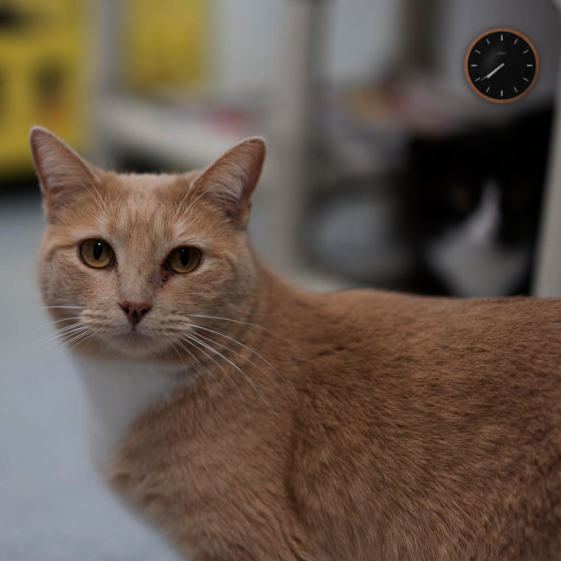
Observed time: 7:39
